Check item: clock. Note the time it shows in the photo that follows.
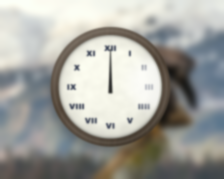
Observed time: 12:00
